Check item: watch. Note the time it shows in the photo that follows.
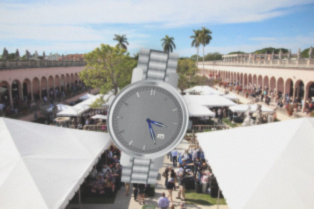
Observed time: 3:26
